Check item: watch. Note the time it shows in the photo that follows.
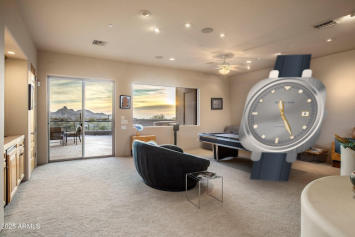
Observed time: 11:25
